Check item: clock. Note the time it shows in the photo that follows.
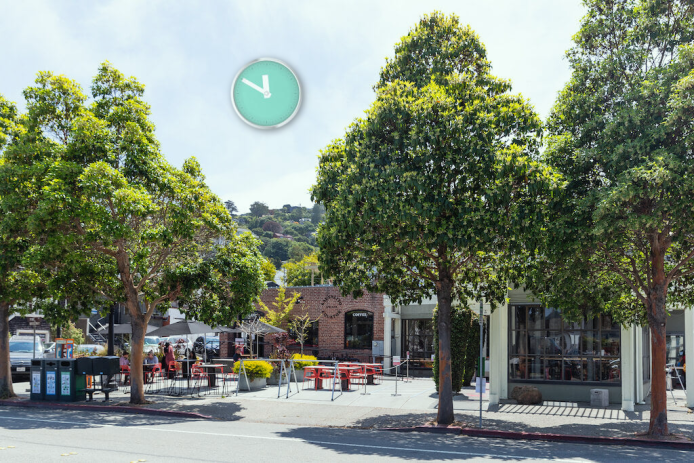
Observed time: 11:50
